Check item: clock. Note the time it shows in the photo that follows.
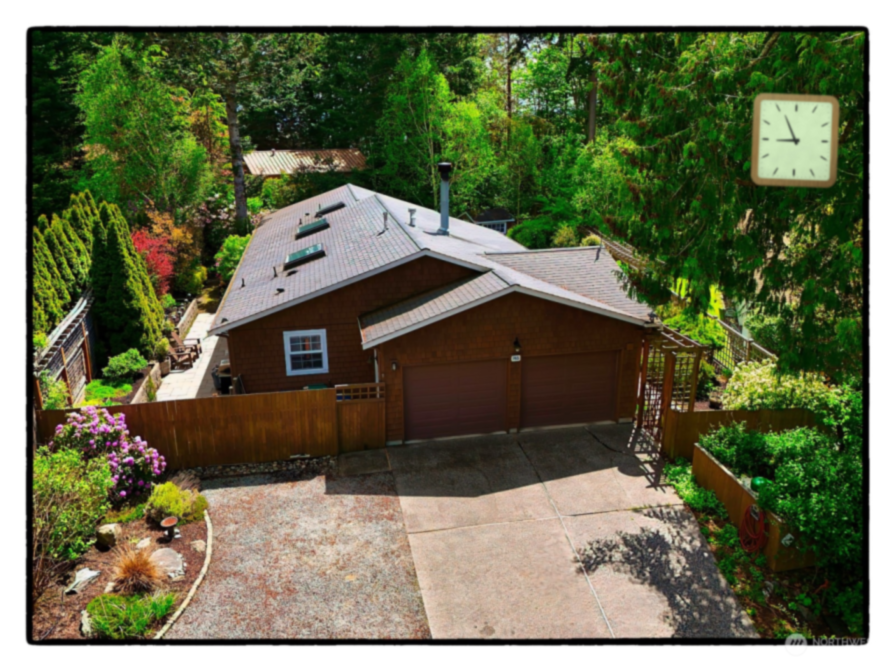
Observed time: 8:56
